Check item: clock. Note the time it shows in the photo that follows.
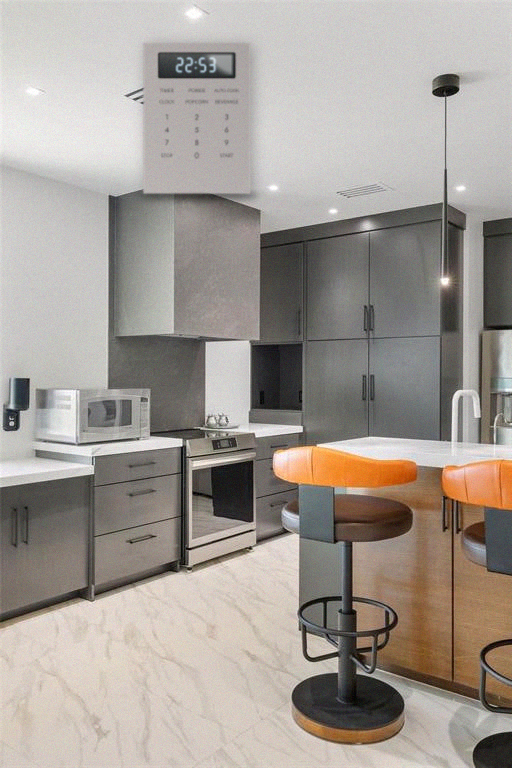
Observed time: 22:53
